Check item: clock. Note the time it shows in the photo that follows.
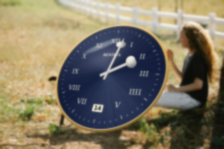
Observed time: 2:02
